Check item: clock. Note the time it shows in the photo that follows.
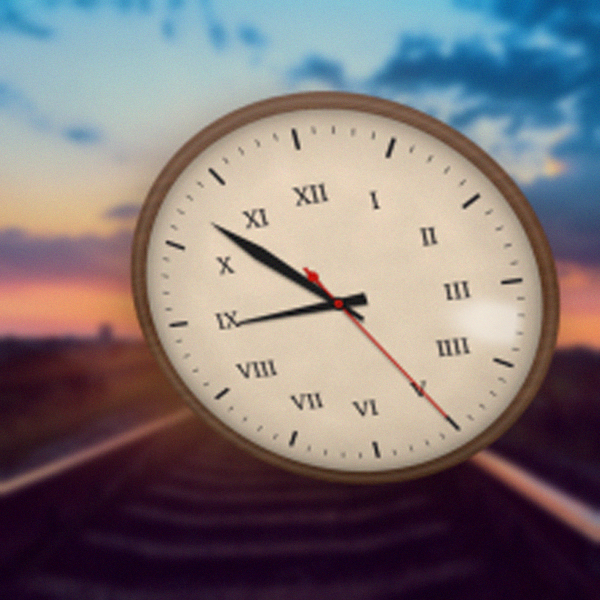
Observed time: 8:52:25
